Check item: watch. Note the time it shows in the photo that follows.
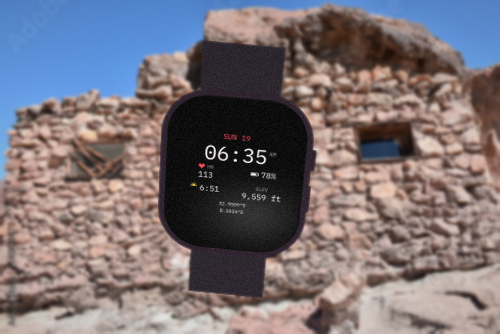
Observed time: 6:35
